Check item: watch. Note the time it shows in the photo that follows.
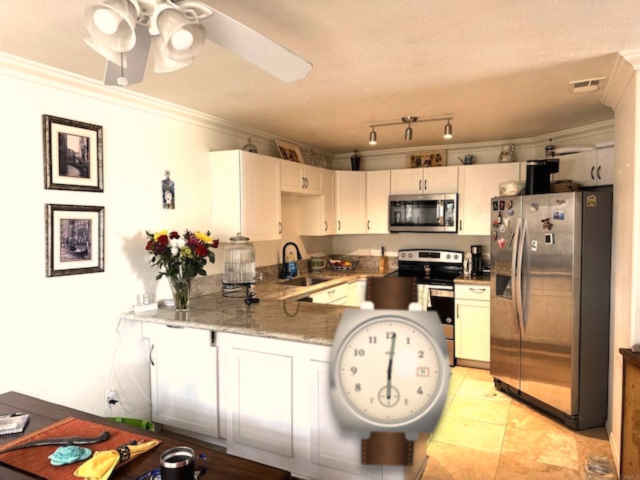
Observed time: 6:01
